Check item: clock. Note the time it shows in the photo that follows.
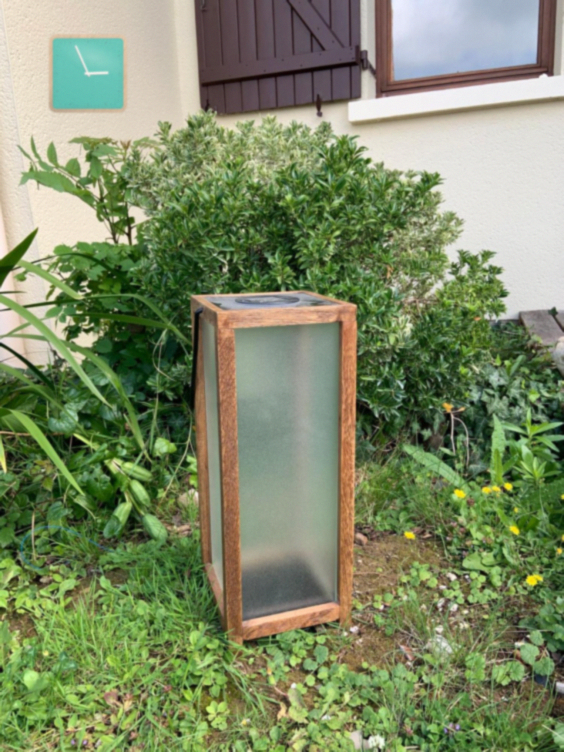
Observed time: 2:56
